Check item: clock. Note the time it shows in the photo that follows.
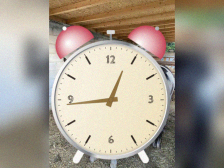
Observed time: 12:44
